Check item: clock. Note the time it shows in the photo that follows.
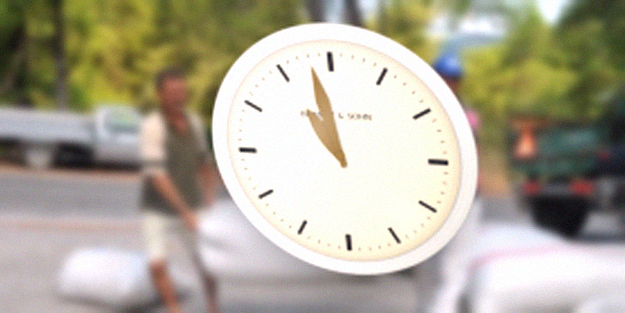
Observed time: 10:58
